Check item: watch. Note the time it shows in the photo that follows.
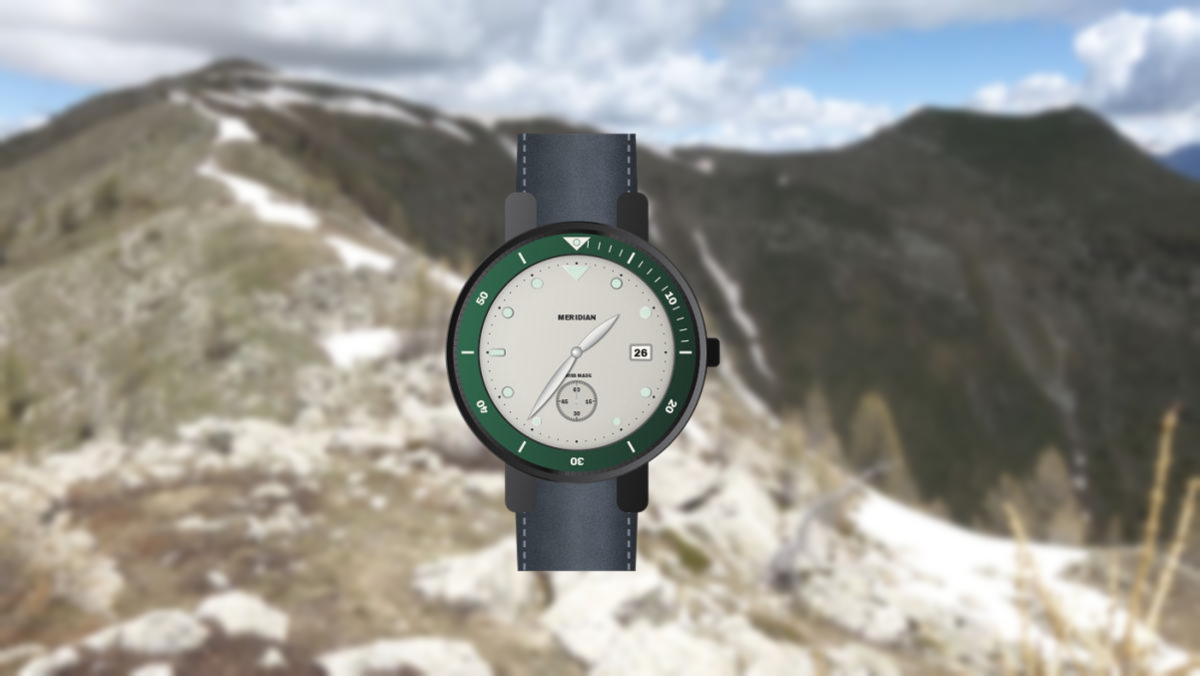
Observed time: 1:36
